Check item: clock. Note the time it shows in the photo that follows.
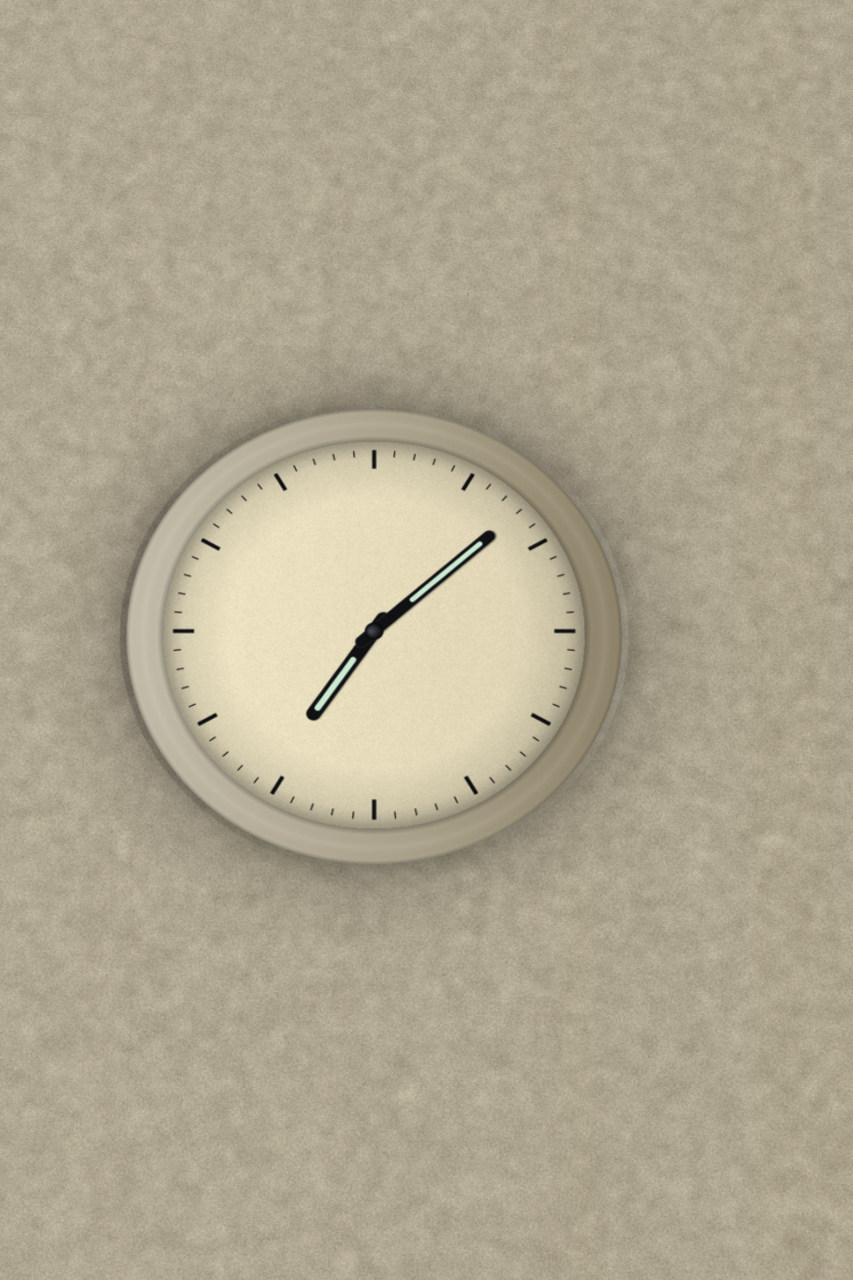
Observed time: 7:08
